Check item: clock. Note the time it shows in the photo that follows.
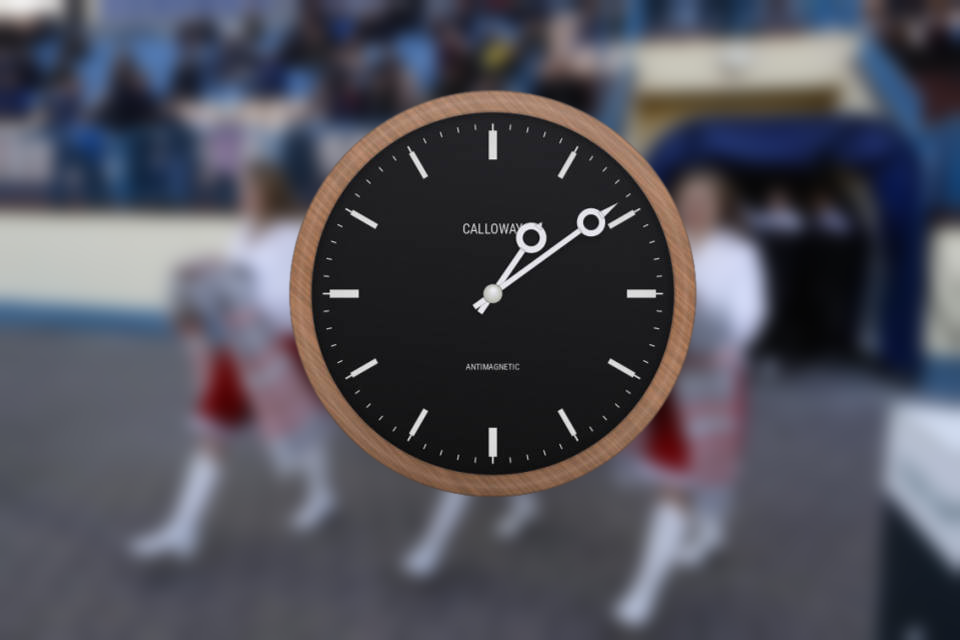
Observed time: 1:09
